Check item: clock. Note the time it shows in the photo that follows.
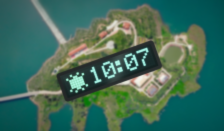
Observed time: 10:07
